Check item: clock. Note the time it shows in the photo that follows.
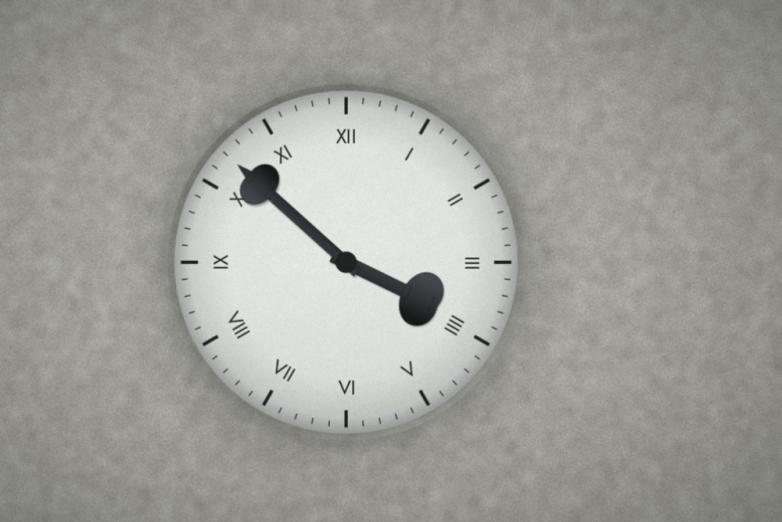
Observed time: 3:52
